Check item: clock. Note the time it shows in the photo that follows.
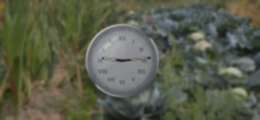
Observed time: 9:14
